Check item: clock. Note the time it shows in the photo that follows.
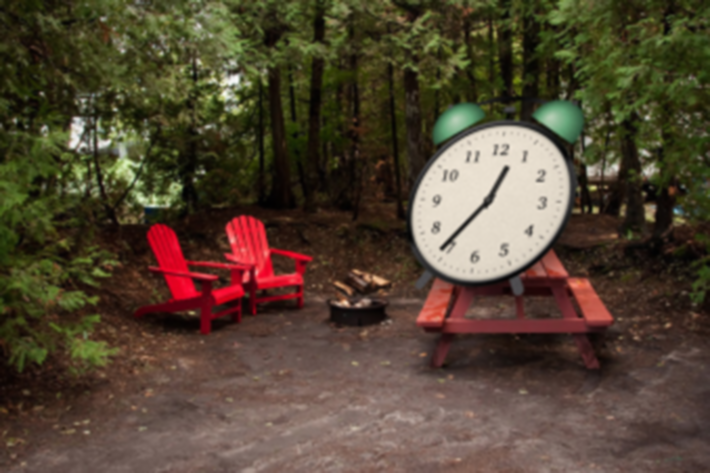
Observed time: 12:36
